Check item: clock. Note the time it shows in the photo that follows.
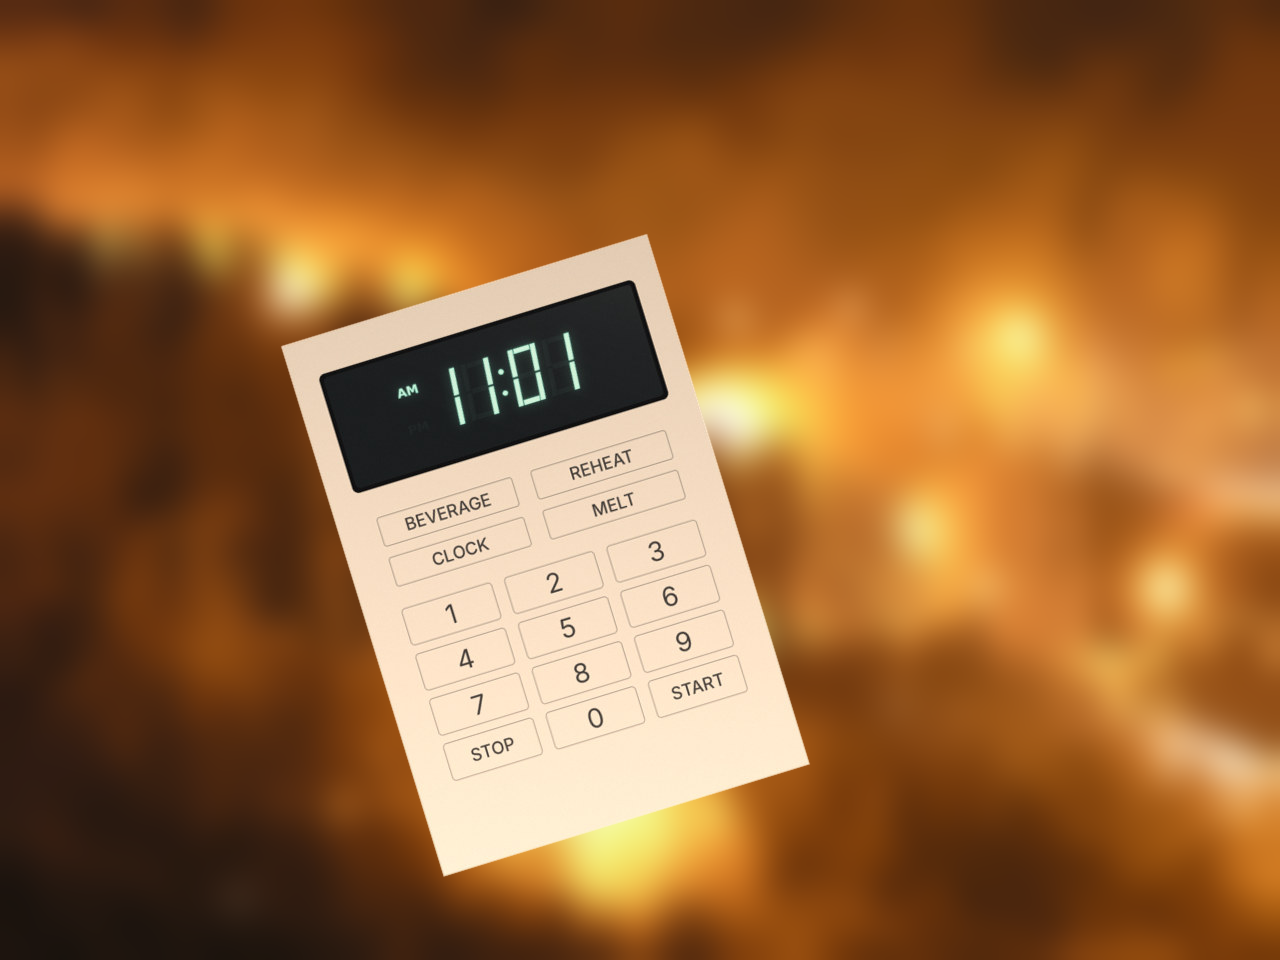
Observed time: 11:01
